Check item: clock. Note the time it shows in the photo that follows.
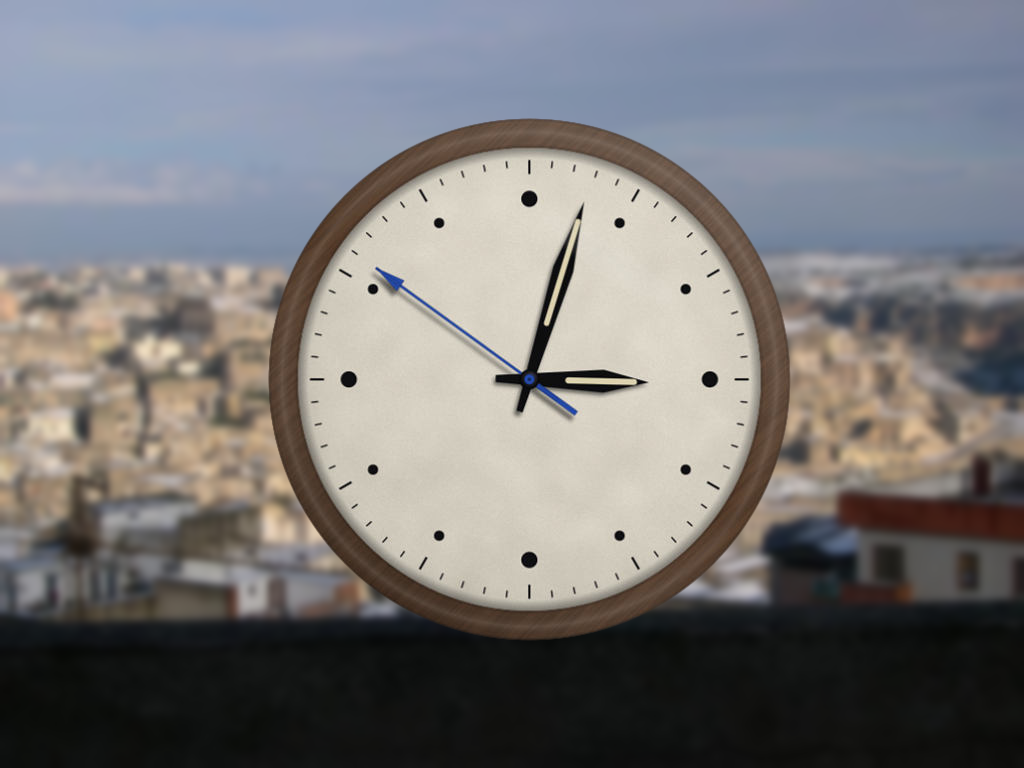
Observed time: 3:02:51
